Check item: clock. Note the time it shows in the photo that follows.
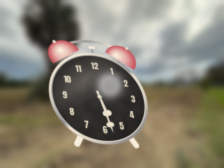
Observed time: 5:28
